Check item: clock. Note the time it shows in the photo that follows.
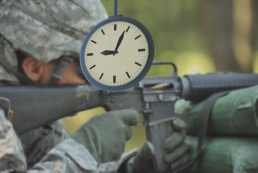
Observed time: 9:04
